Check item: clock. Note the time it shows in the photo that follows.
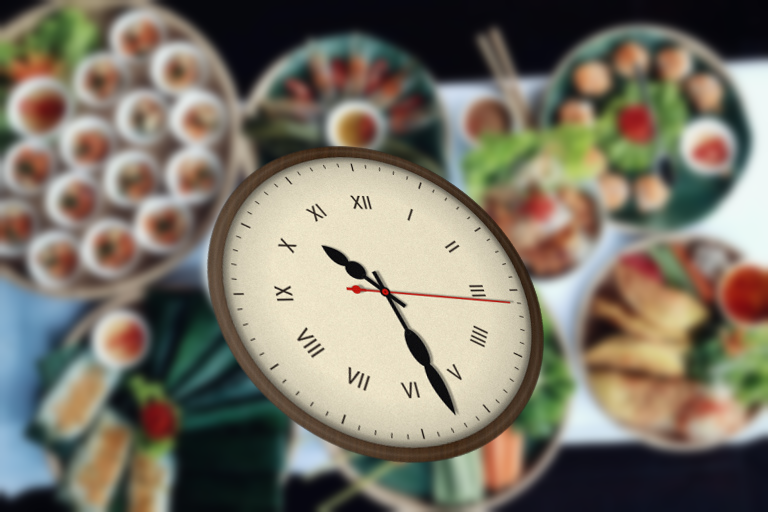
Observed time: 10:27:16
